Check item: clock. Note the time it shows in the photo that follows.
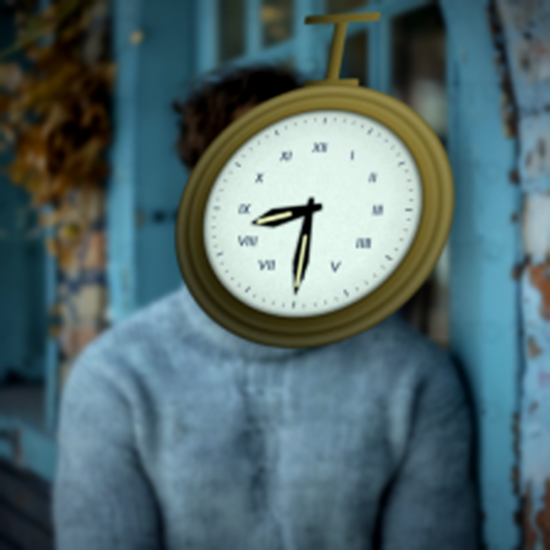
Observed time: 8:30
